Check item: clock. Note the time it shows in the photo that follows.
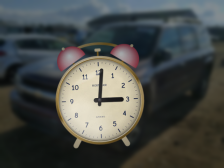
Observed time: 3:01
